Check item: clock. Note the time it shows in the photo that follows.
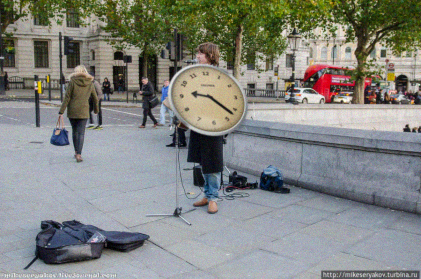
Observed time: 9:22
